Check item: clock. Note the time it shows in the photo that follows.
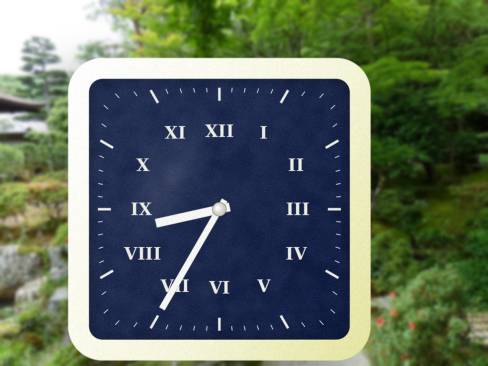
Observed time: 8:35
